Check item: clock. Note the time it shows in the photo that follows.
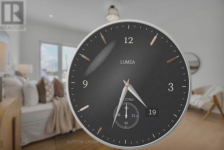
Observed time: 4:33
